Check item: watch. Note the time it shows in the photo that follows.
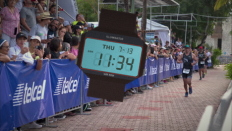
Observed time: 11:34
